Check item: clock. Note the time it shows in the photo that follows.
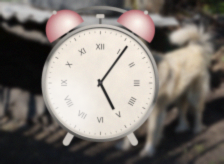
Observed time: 5:06
